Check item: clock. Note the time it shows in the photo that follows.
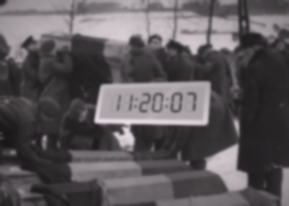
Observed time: 11:20:07
